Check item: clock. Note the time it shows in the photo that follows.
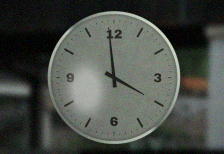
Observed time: 3:59
